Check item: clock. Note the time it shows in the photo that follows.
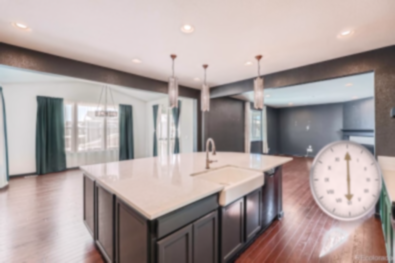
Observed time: 6:00
